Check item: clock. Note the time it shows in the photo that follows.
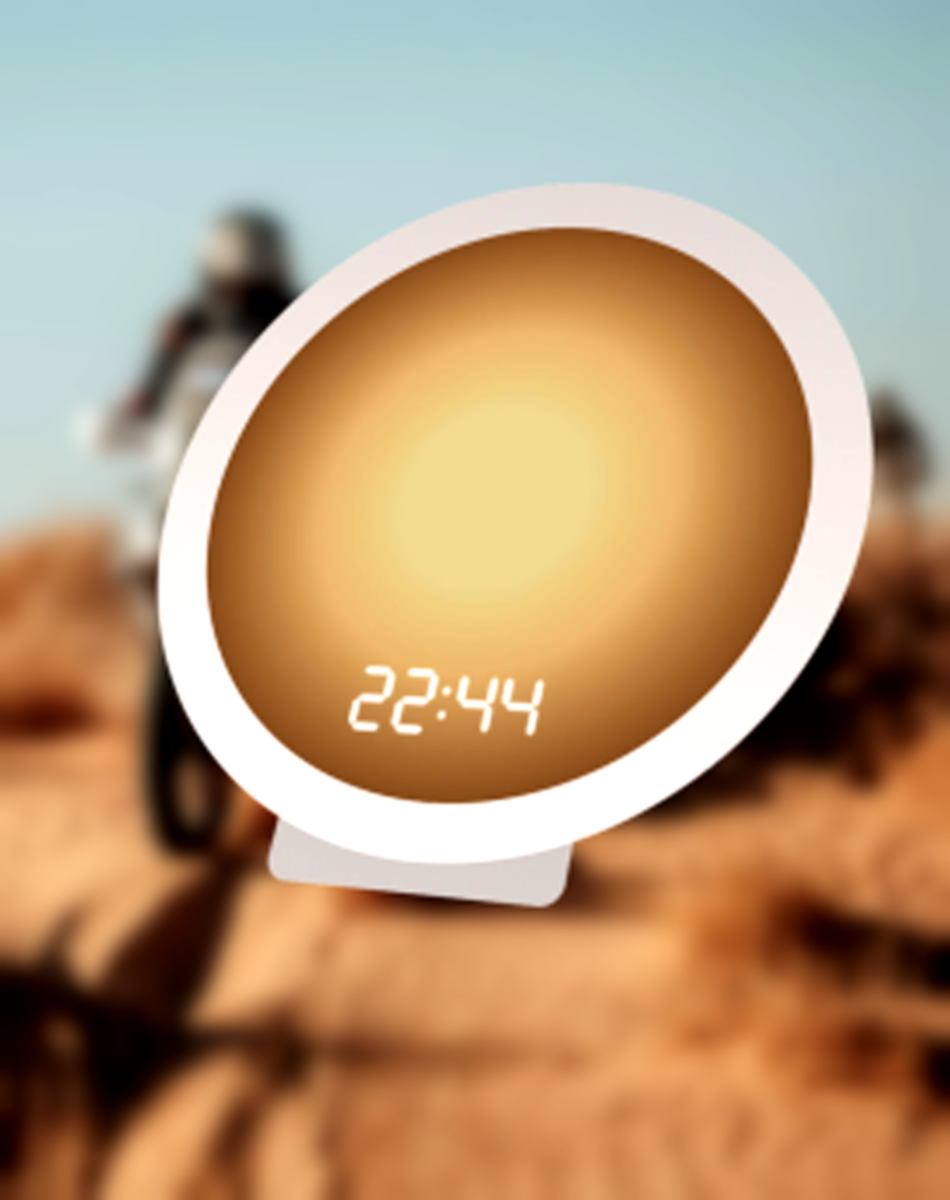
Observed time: 22:44
